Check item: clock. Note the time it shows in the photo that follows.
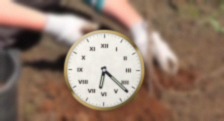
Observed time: 6:22
